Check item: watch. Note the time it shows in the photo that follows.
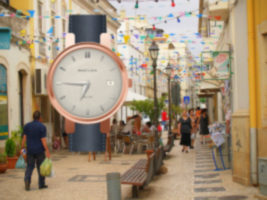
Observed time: 6:45
